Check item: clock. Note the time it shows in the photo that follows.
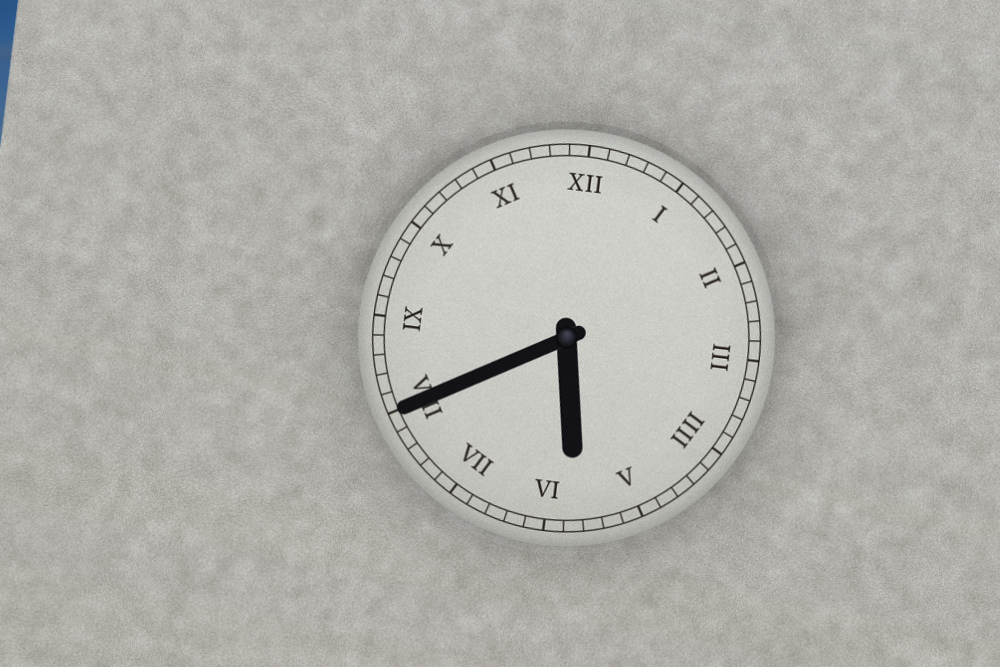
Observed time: 5:40
